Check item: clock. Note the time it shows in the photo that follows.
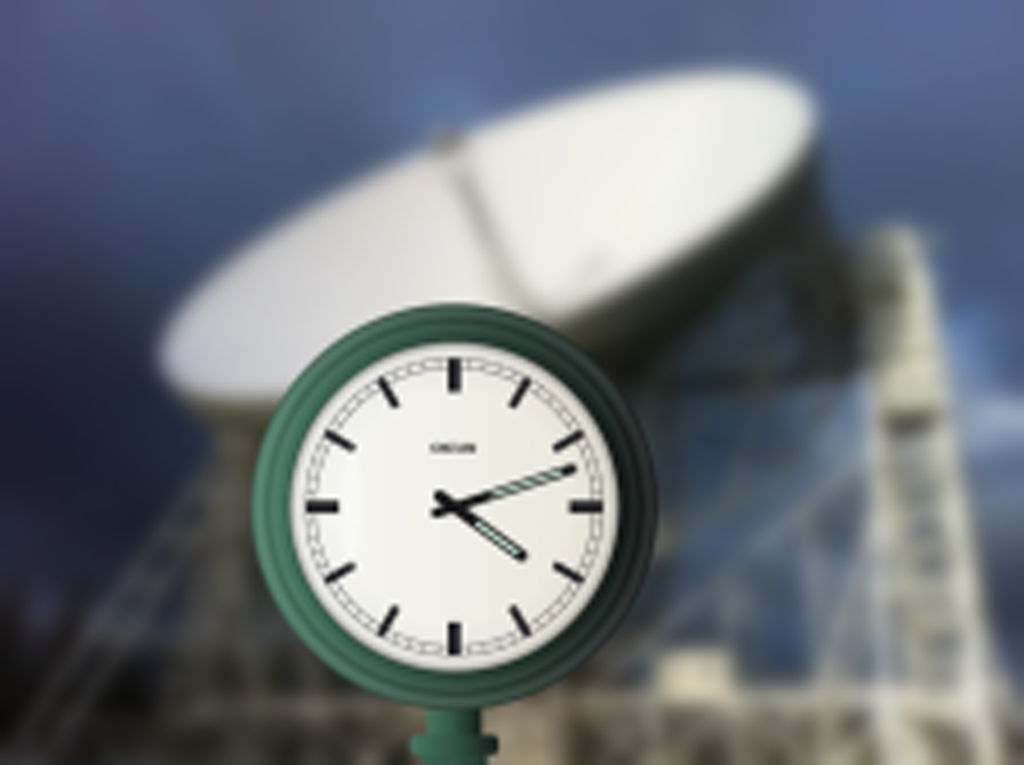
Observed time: 4:12
